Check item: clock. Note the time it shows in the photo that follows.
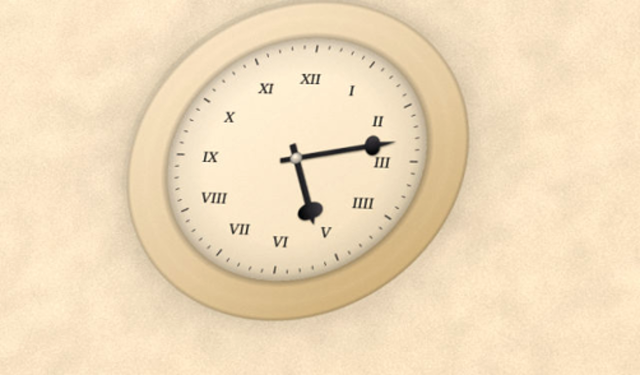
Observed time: 5:13
